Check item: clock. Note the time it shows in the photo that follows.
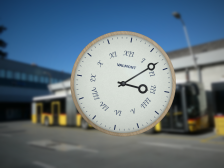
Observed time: 3:08
